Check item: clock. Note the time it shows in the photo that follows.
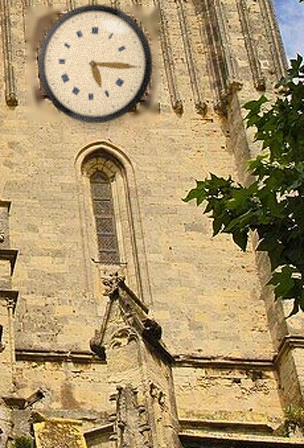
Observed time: 5:15
